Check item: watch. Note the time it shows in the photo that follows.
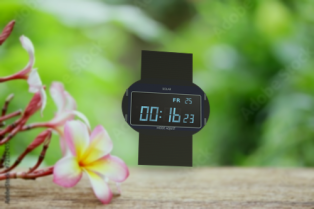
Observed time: 0:16:23
